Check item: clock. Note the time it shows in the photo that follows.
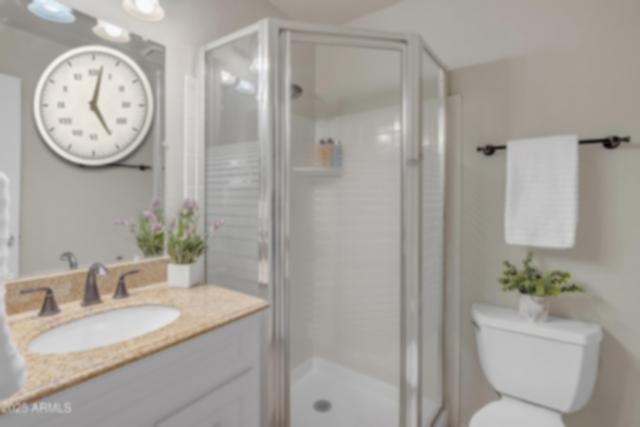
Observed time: 5:02
